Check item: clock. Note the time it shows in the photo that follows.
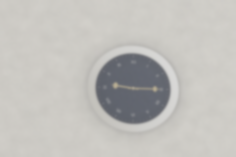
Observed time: 9:15
